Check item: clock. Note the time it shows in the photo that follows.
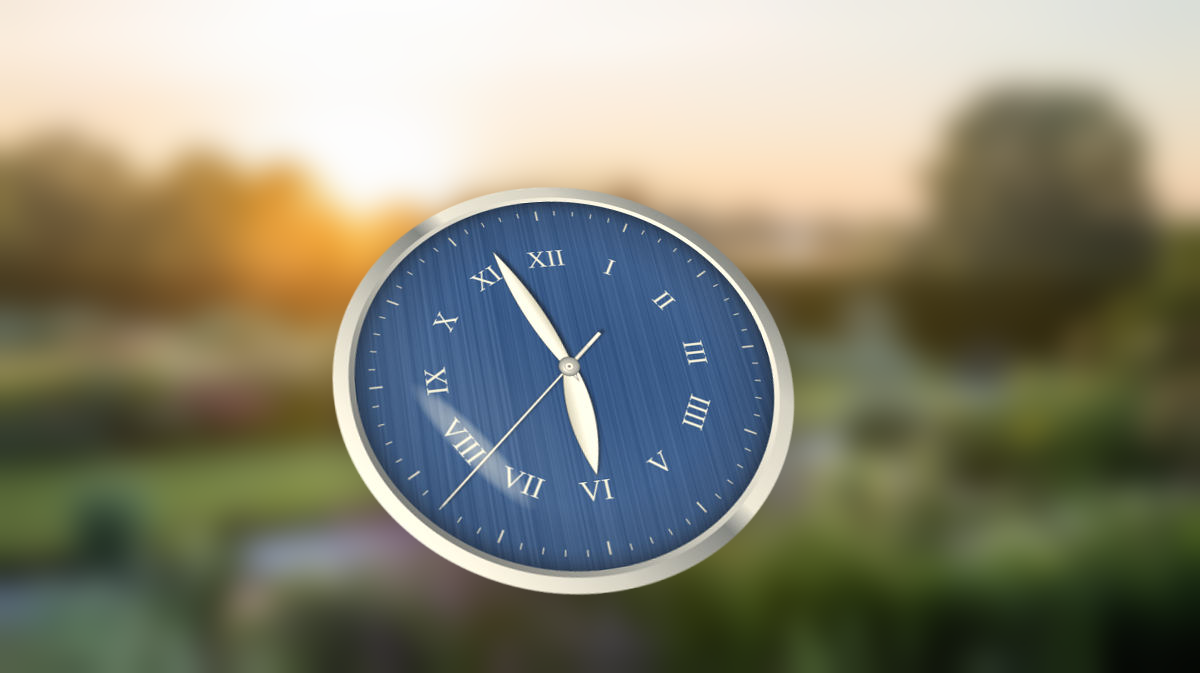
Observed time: 5:56:38
